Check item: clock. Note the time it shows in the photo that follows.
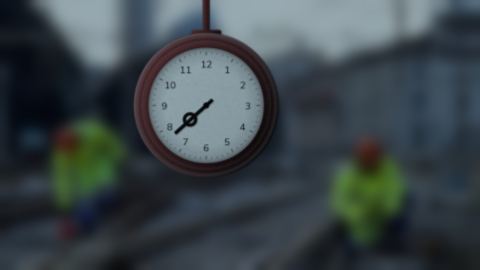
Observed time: 7:38
